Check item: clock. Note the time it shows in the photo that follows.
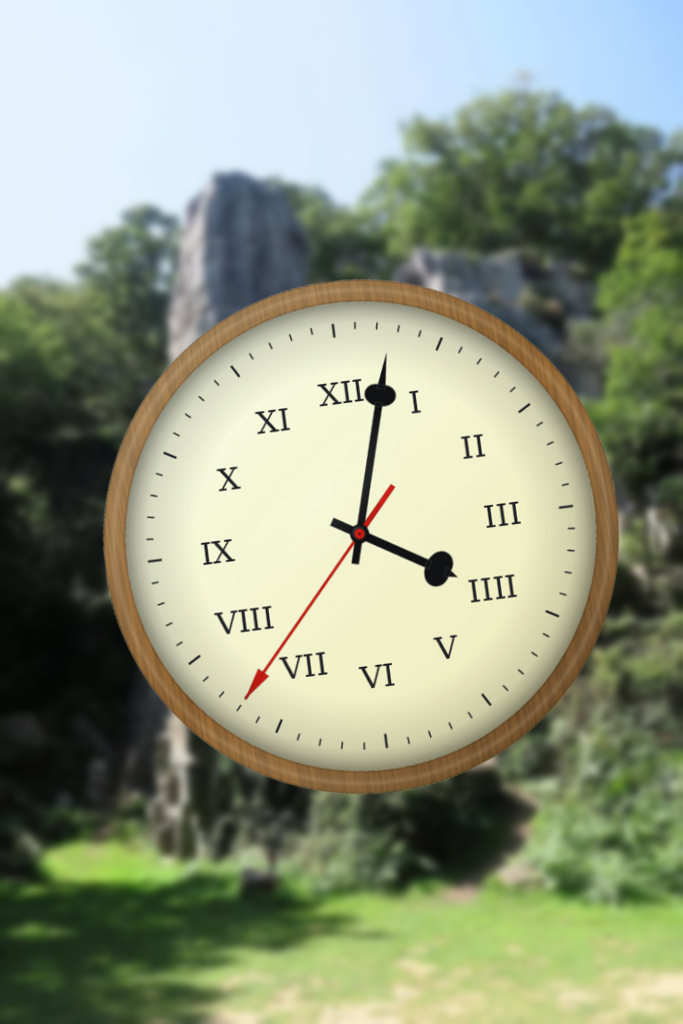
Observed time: 4:02:37
